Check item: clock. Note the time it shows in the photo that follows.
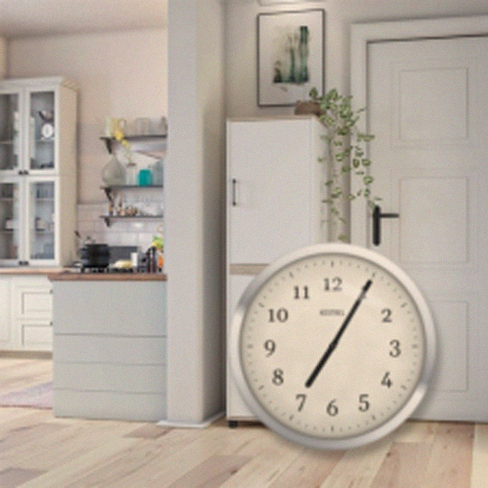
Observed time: 7:05
